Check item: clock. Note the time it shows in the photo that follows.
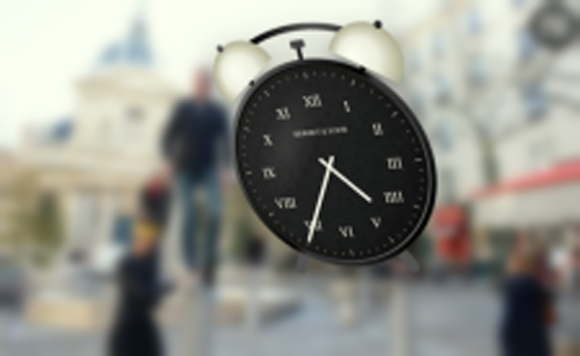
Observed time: 4:35
